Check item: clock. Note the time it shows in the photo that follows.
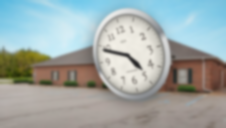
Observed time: 4:49
